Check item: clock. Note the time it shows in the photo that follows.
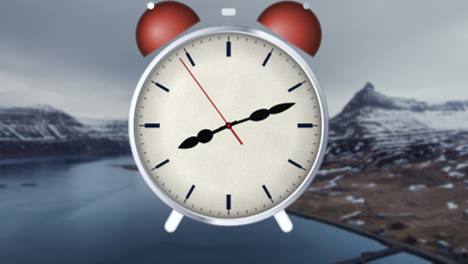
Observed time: 8:11:54
